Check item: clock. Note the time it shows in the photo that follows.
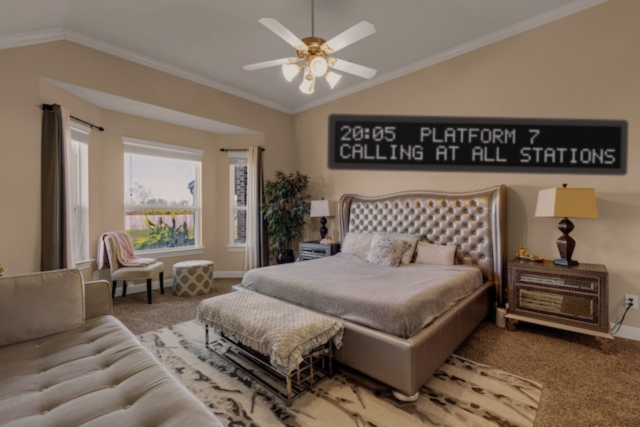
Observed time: 20:05
